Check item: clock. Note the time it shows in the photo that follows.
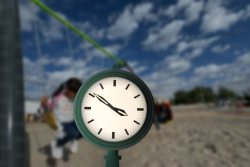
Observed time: 3:51
